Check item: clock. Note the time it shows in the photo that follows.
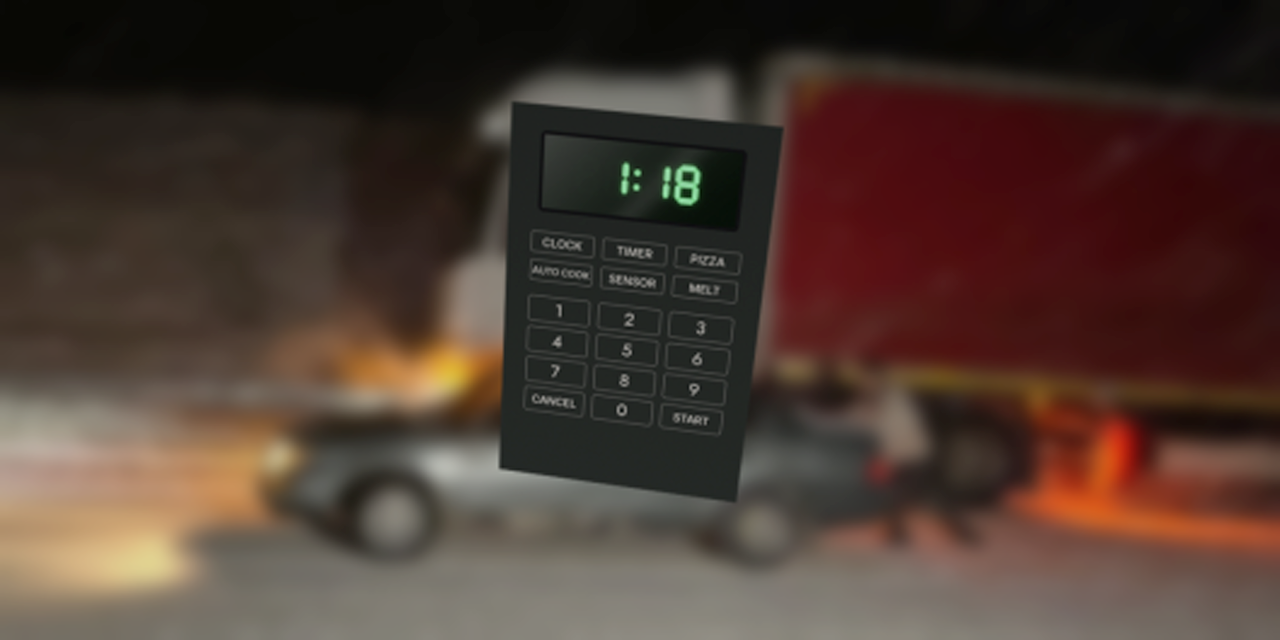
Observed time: 1:18
